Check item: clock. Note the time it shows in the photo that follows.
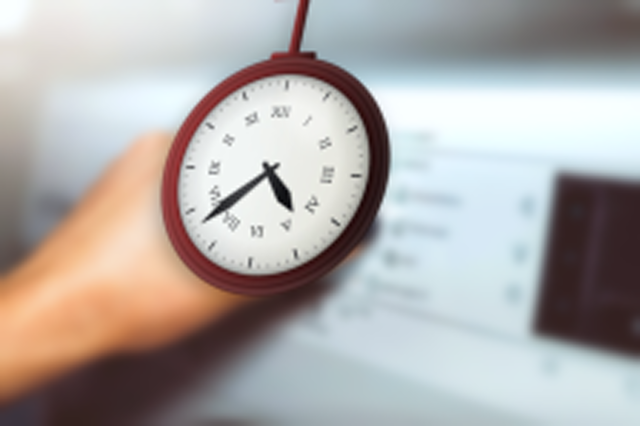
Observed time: 4:38
